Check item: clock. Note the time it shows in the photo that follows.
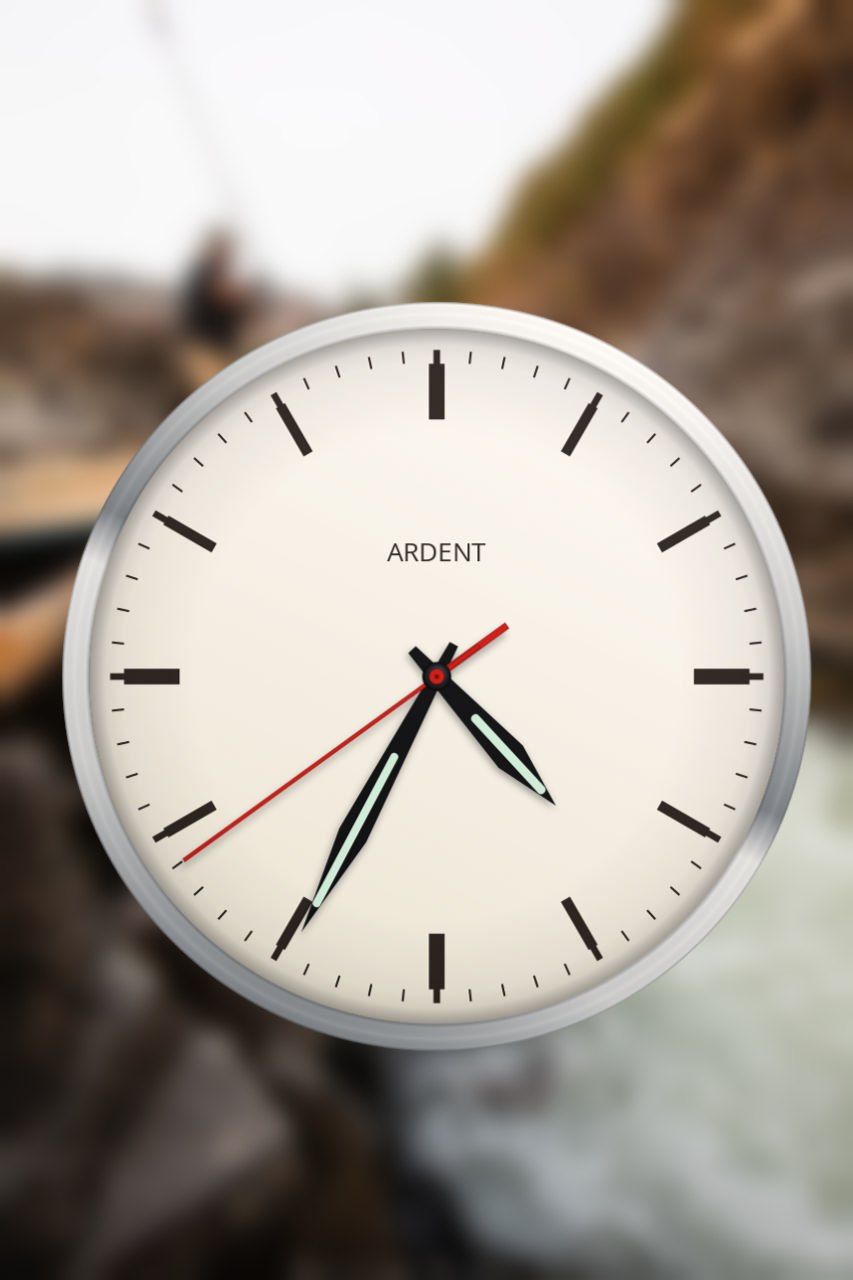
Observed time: 4:34:39
